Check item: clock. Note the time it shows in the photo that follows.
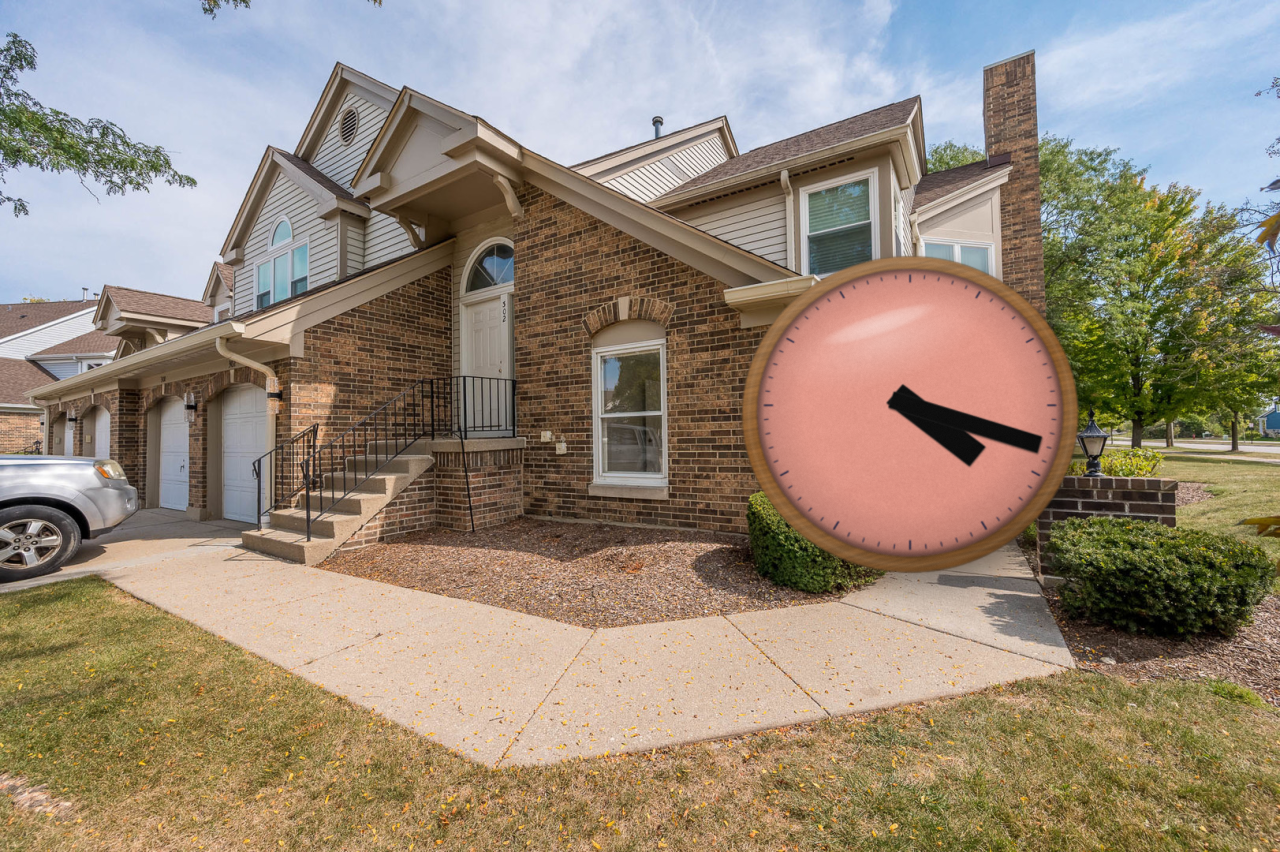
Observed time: 4:18
